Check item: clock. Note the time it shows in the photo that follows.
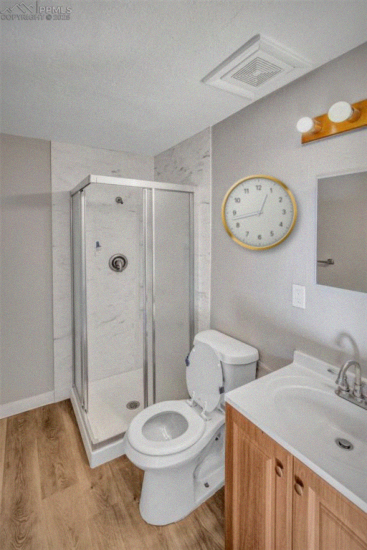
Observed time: 12:43
